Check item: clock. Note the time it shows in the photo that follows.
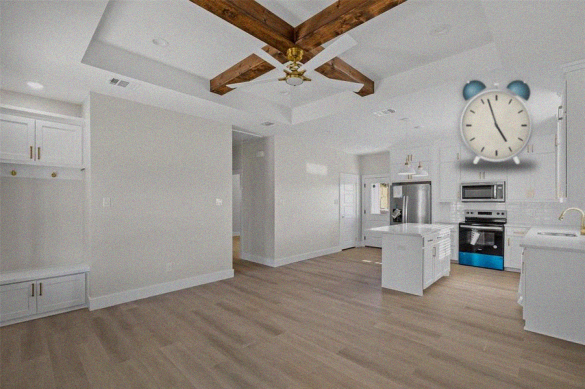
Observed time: 4:57
